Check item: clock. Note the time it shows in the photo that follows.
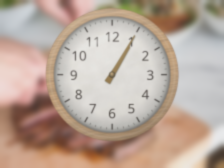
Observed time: 1:05
